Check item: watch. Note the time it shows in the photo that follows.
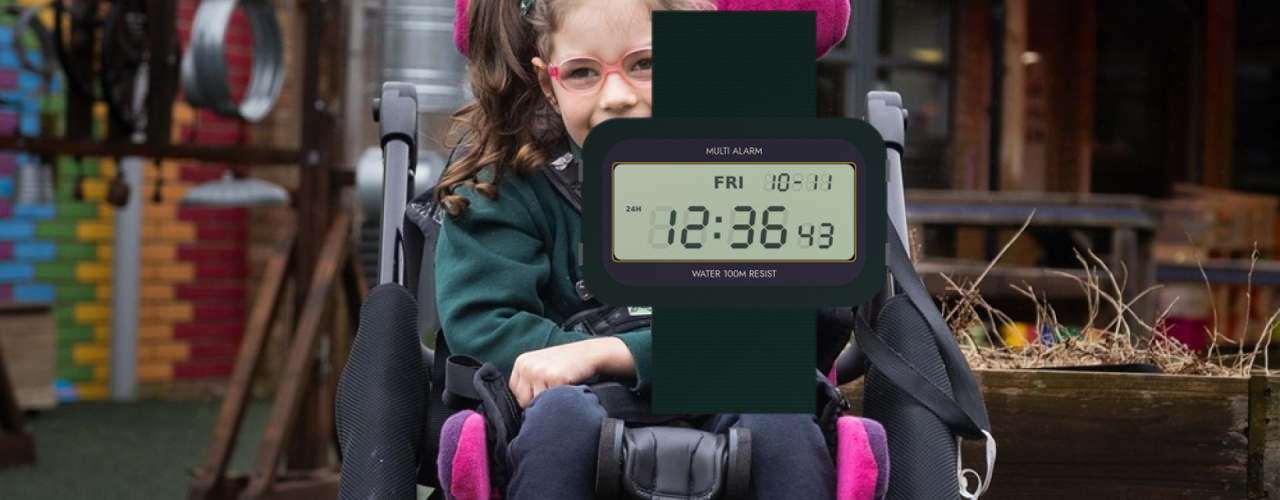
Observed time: 12:36:43
